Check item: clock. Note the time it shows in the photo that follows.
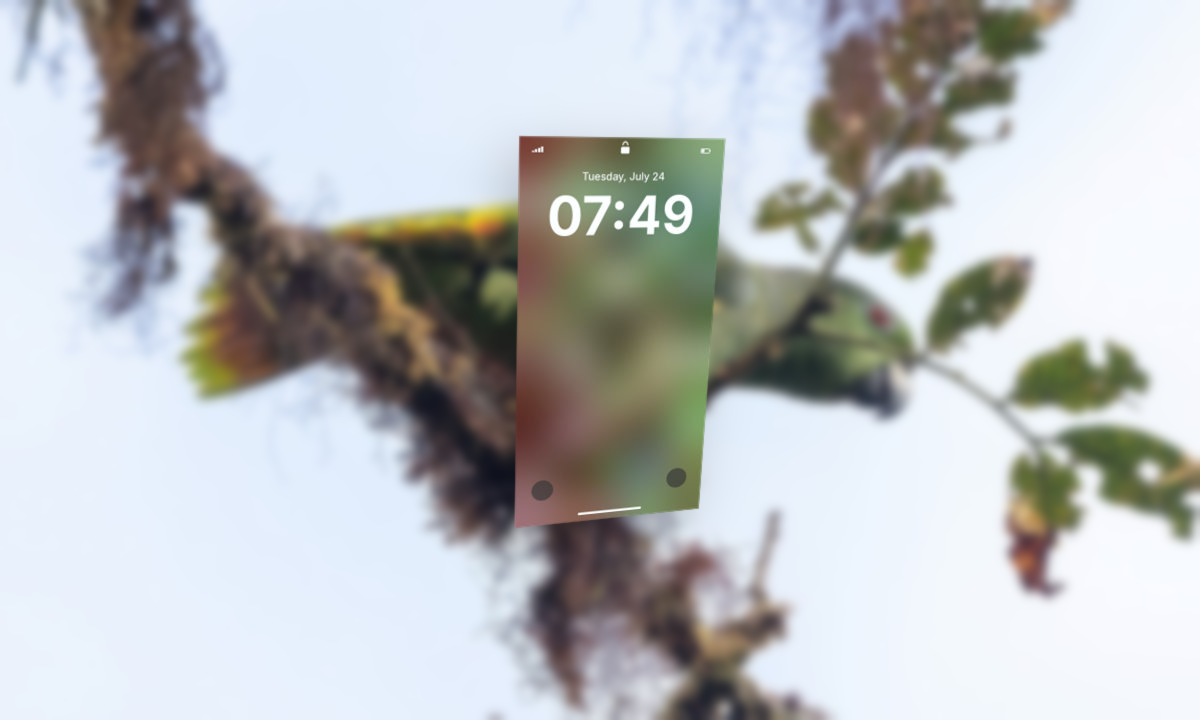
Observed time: 7:49
